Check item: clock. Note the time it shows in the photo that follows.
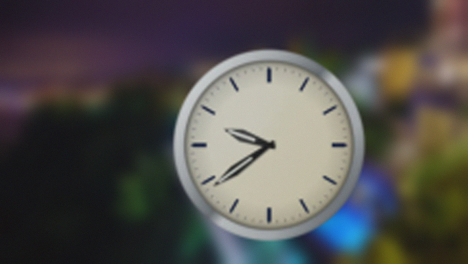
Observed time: 9:39
